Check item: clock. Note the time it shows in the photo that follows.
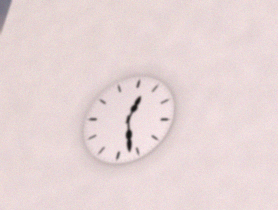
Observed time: 12:27
